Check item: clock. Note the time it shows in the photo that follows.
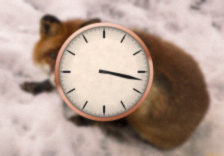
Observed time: 3:17
